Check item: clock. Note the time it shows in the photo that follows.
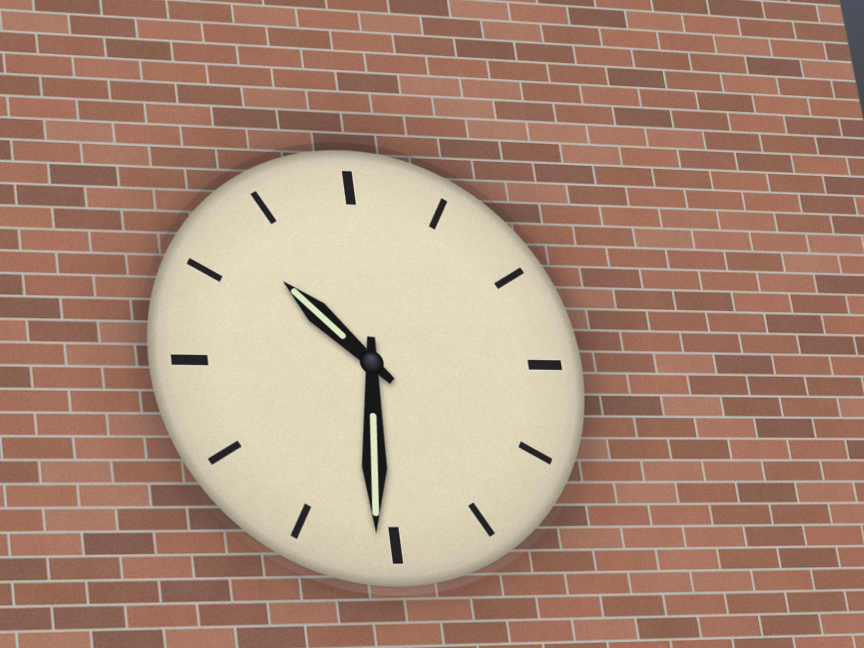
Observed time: 10:31
